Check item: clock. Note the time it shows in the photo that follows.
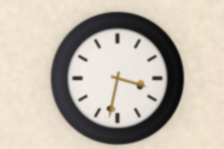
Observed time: 3:32
